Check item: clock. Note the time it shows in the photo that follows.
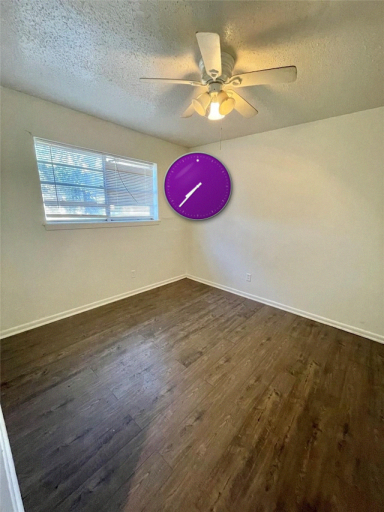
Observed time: 7:37
